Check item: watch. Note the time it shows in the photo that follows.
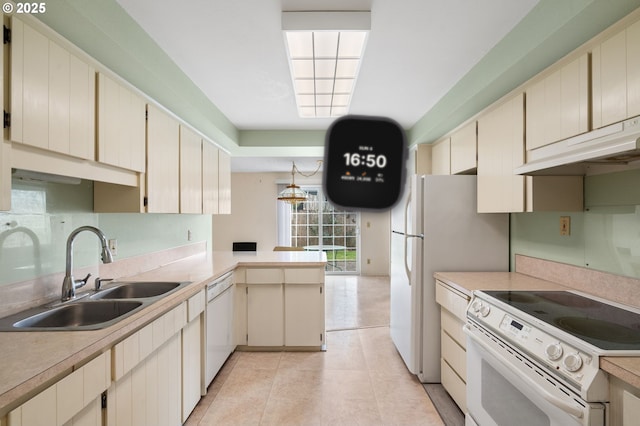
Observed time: 16:50
